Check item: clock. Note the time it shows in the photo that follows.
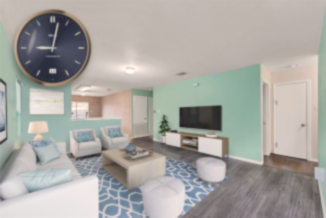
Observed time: 9:02
